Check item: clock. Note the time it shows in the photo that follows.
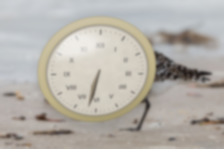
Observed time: 6:32
